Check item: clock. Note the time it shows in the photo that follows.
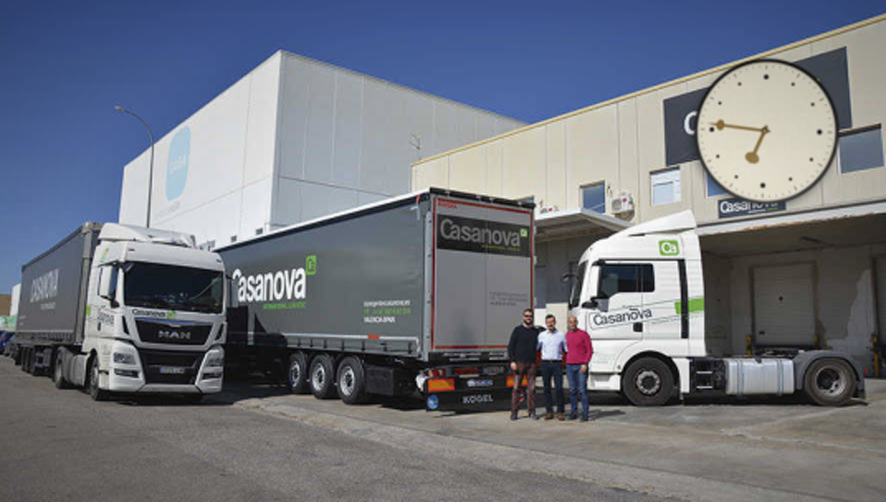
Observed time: 6:46
